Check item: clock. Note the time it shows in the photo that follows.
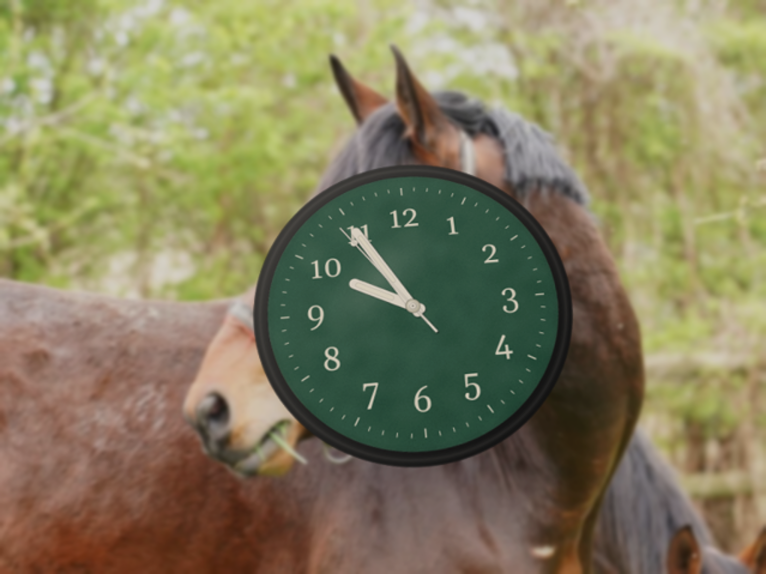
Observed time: 9:54:54
